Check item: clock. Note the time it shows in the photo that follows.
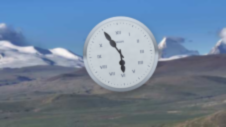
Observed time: 5:55
